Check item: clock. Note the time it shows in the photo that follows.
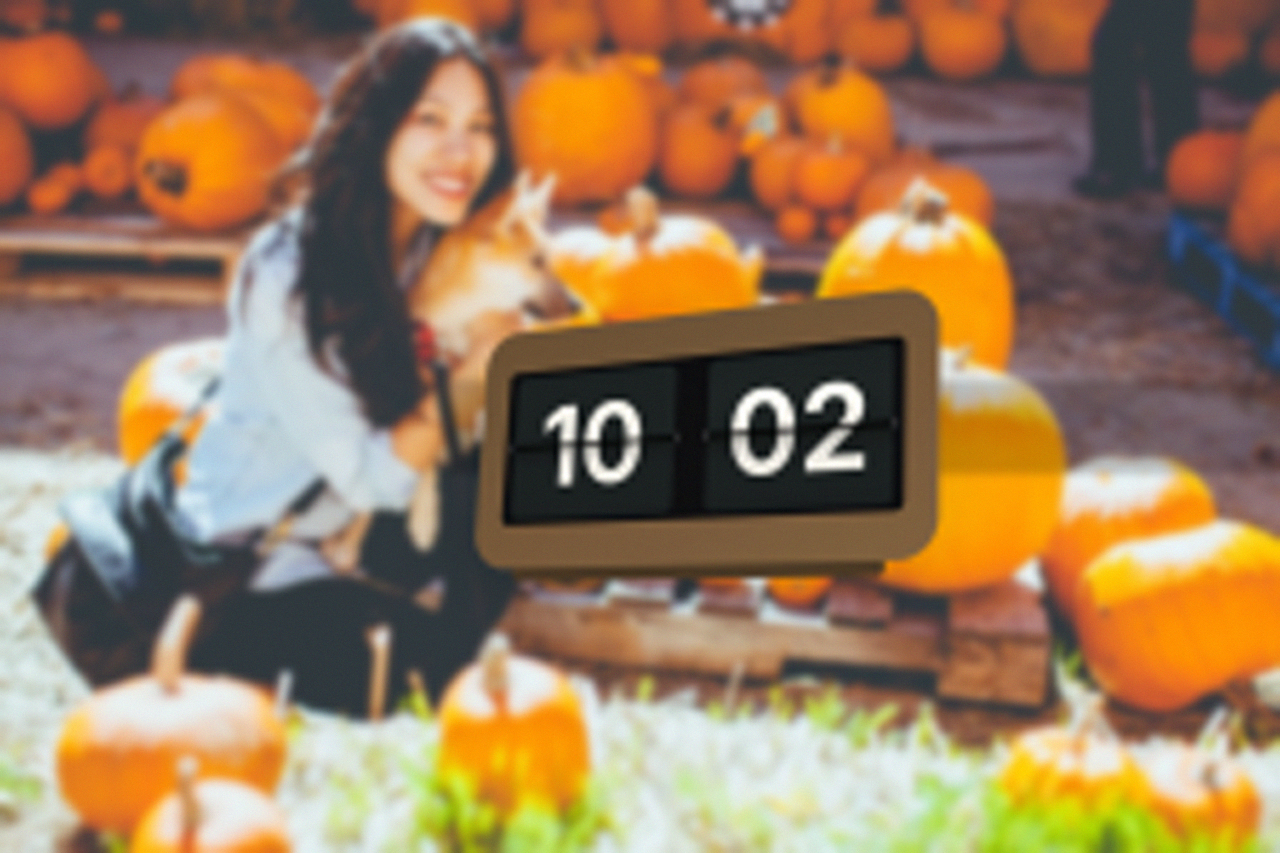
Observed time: 10:02
